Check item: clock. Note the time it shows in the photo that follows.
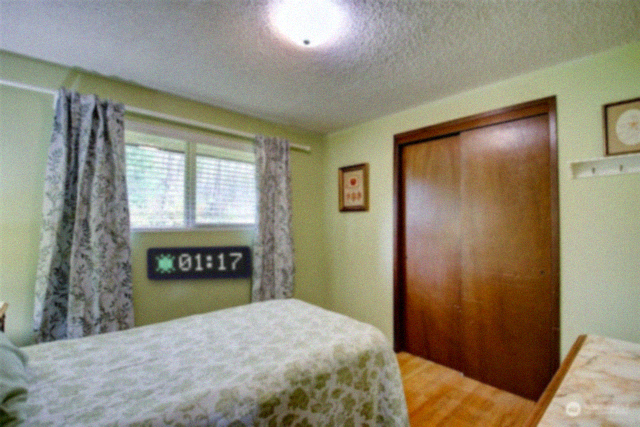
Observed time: 1:17
